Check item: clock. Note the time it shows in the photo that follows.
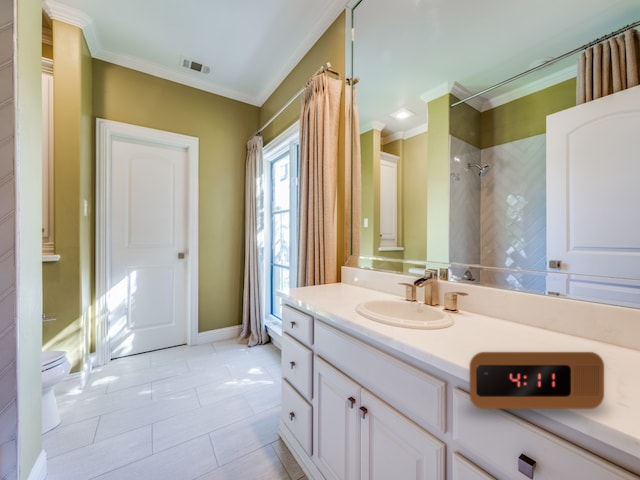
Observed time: 4:11
